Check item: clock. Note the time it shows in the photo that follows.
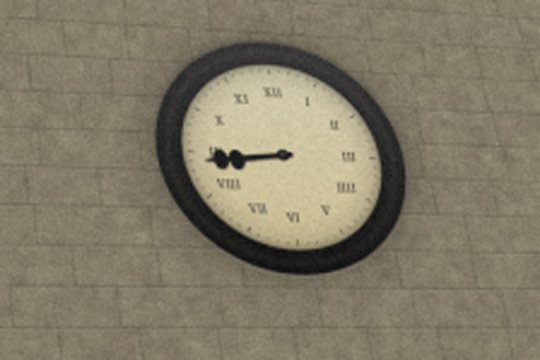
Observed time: 8:44
